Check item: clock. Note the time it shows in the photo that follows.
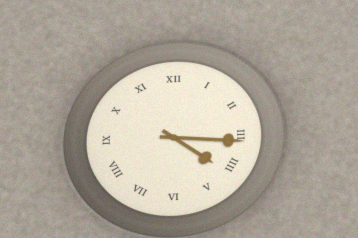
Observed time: 4:16
